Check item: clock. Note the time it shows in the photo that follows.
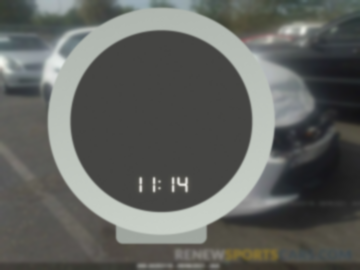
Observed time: 11:14
